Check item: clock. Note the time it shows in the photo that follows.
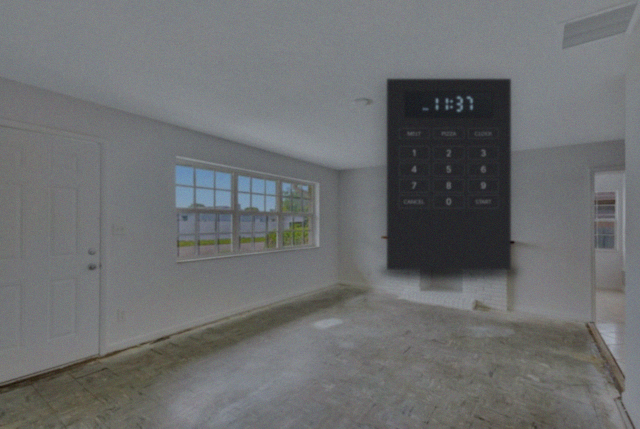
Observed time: 11:37
